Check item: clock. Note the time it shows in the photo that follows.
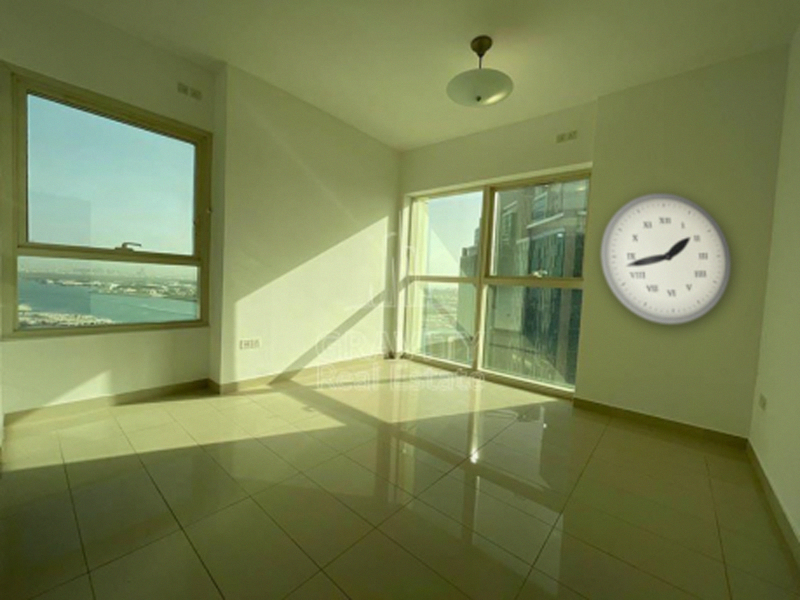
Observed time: 1:43
